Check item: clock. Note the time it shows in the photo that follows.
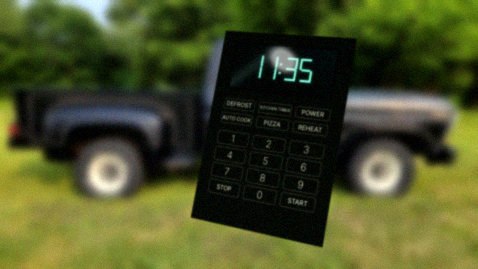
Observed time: 11:35
